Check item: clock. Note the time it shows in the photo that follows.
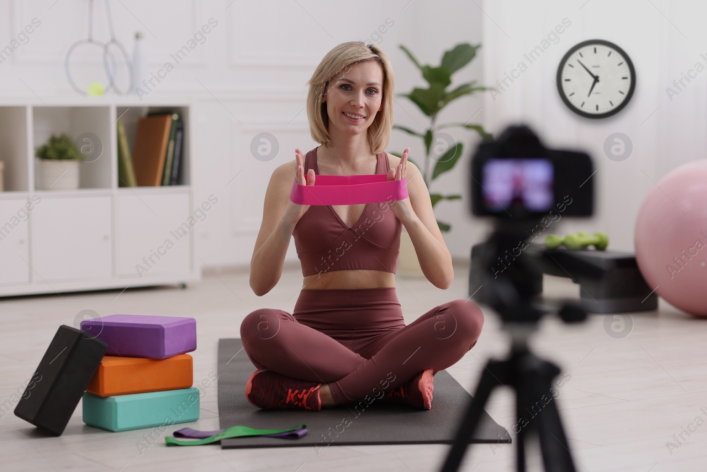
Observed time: 6:53
